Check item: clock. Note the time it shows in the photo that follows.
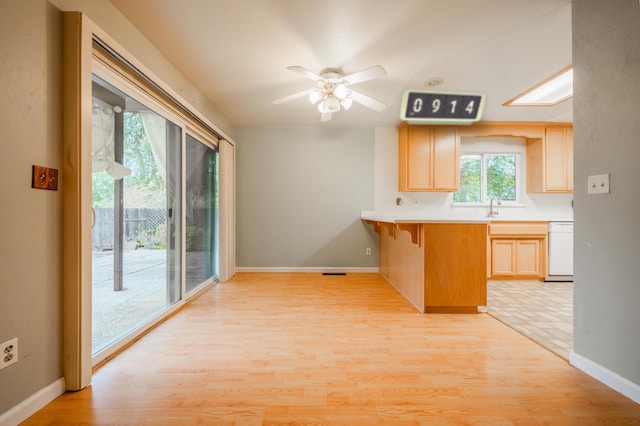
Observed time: 9:14
